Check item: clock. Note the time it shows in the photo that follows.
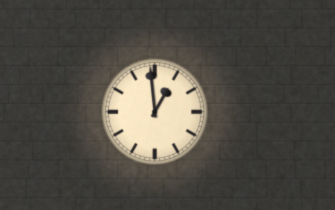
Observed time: 12:59
